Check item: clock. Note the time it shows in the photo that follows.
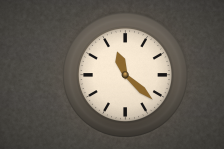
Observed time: 11:22
